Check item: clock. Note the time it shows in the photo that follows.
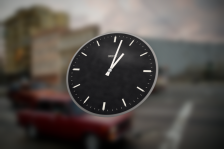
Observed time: 1:02
